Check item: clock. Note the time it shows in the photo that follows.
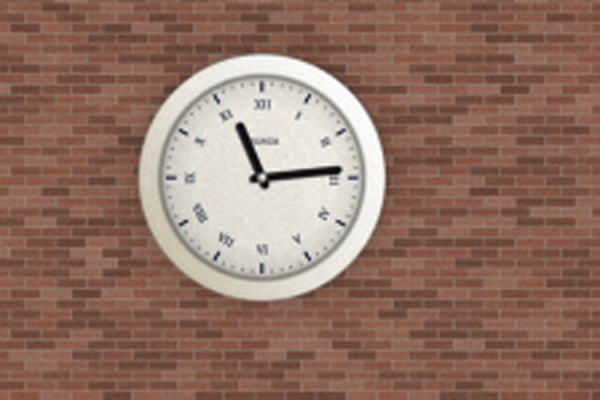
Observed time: 11:14
